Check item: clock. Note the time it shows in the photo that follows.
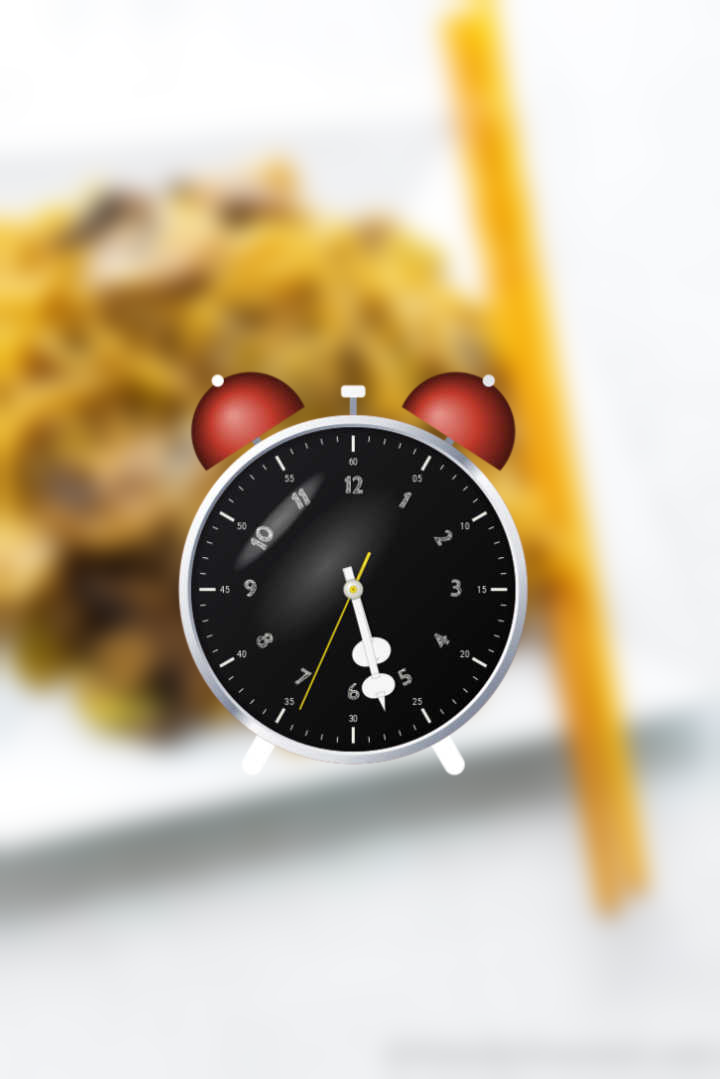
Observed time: 5:27:34
